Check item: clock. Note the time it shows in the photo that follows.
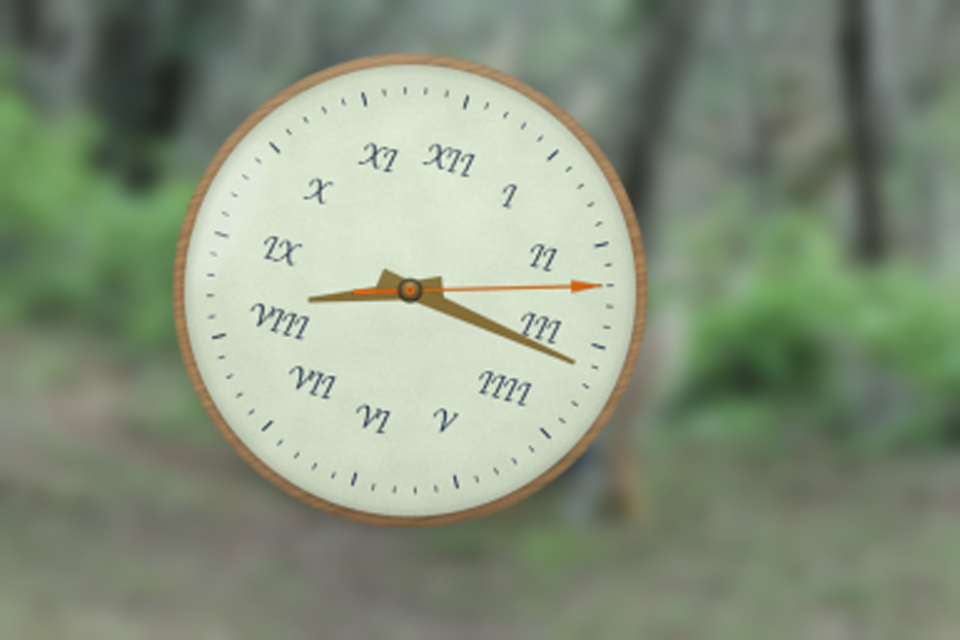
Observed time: 8:16:12
